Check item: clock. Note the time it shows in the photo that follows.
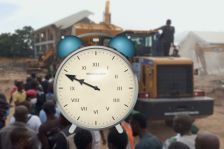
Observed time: 9:49
